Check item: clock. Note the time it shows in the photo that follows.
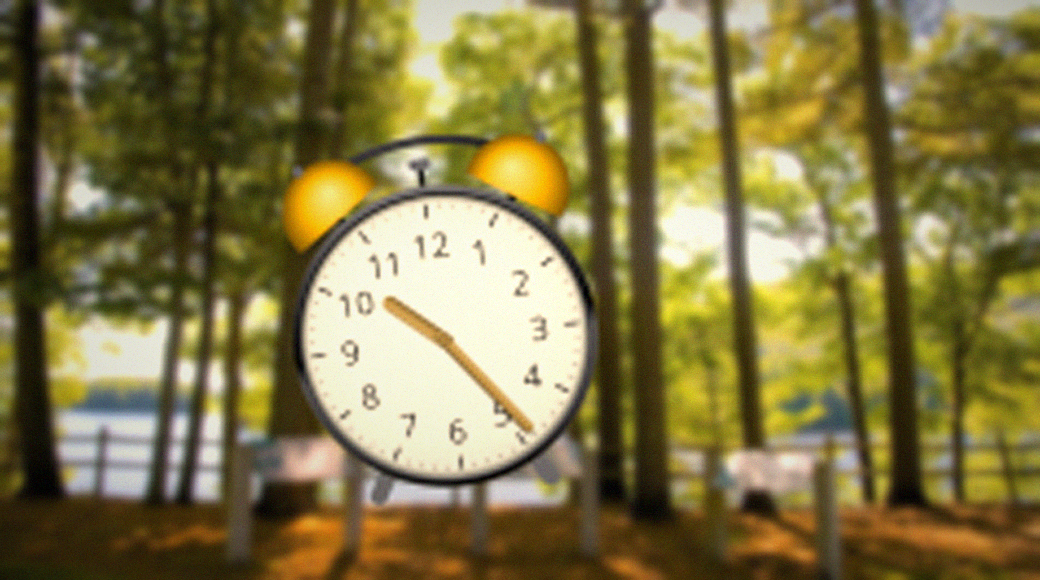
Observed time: 10:24
